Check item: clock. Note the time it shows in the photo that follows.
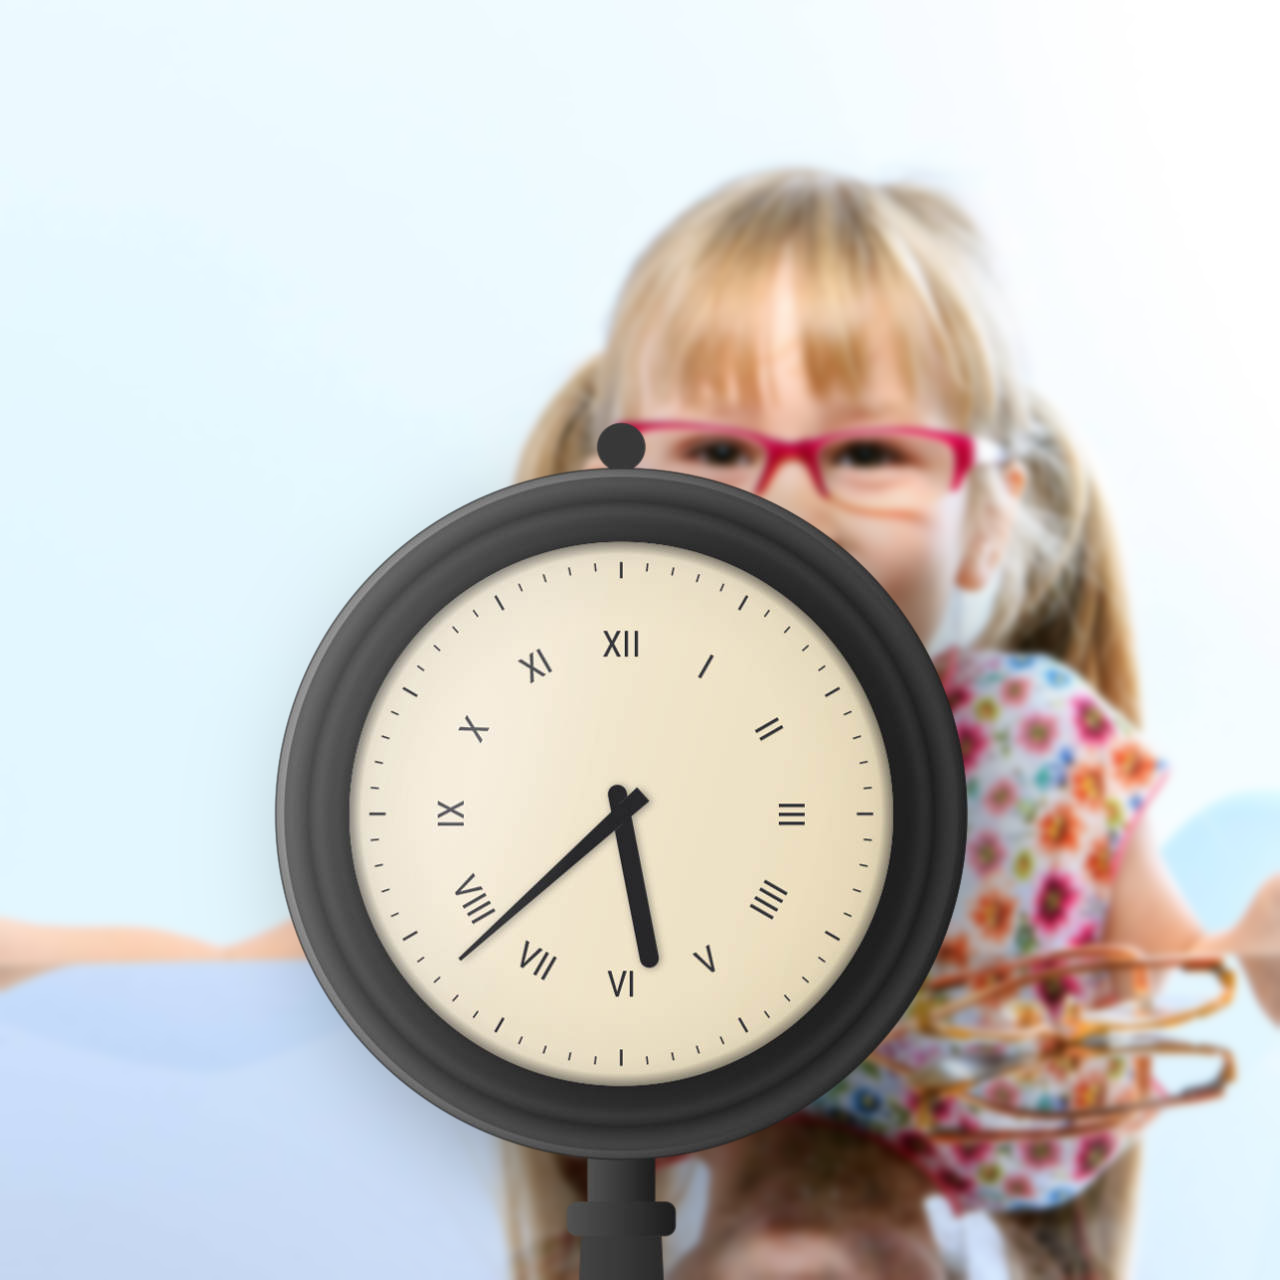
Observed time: 5:38
